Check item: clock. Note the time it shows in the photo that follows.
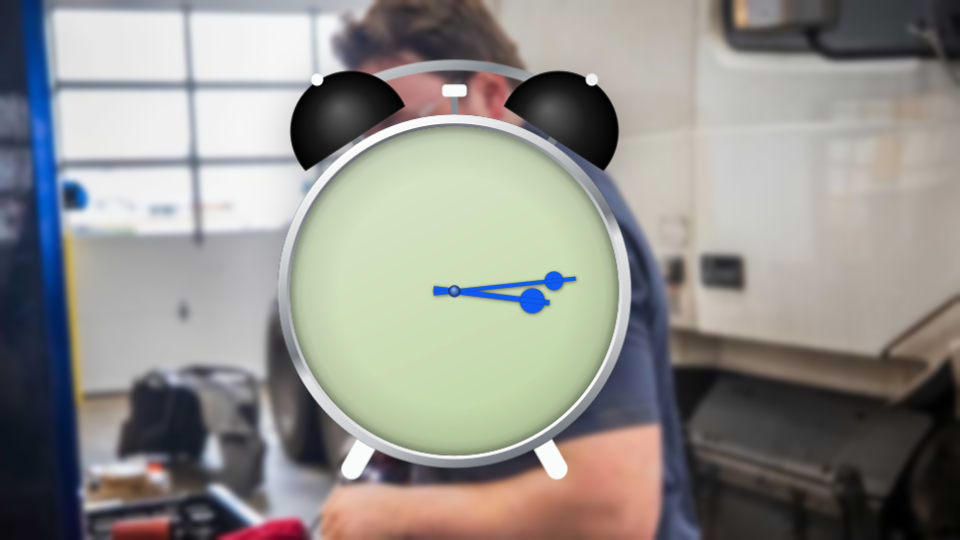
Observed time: 3:14
